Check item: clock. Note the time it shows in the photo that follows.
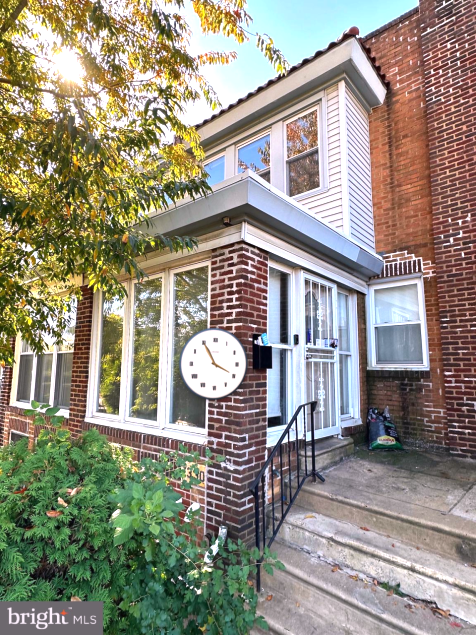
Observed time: 3:55
